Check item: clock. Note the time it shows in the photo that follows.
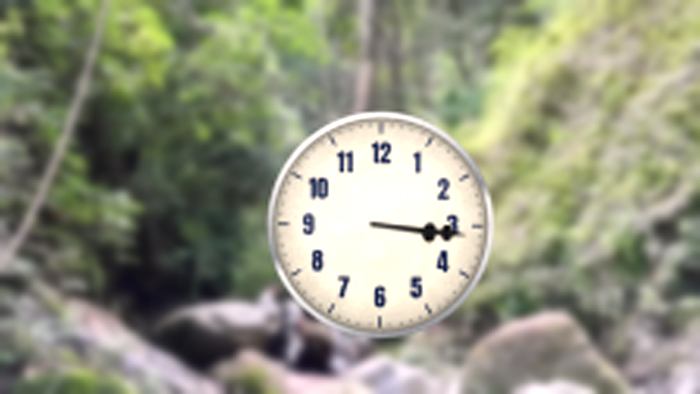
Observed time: 3:16
